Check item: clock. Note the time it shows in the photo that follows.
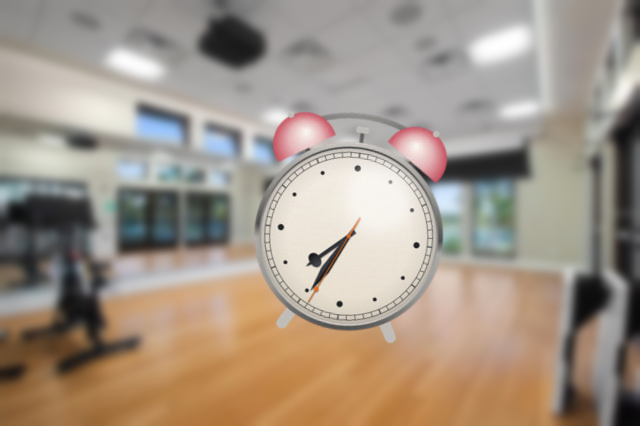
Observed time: 7:34:34
